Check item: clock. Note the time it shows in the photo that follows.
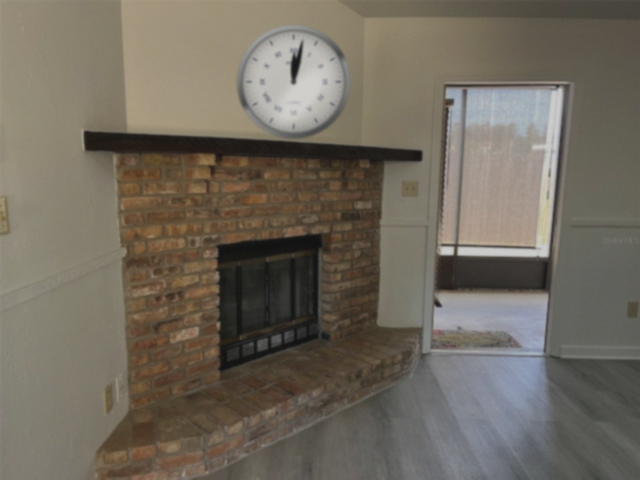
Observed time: 12:02
